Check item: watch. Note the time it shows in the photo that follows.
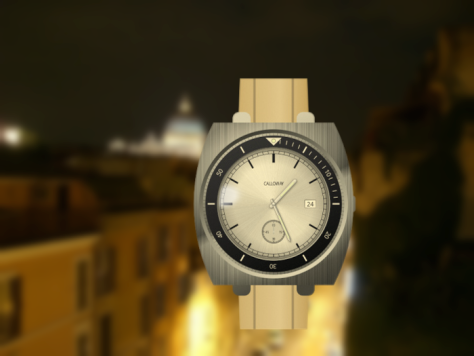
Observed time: 1:26
